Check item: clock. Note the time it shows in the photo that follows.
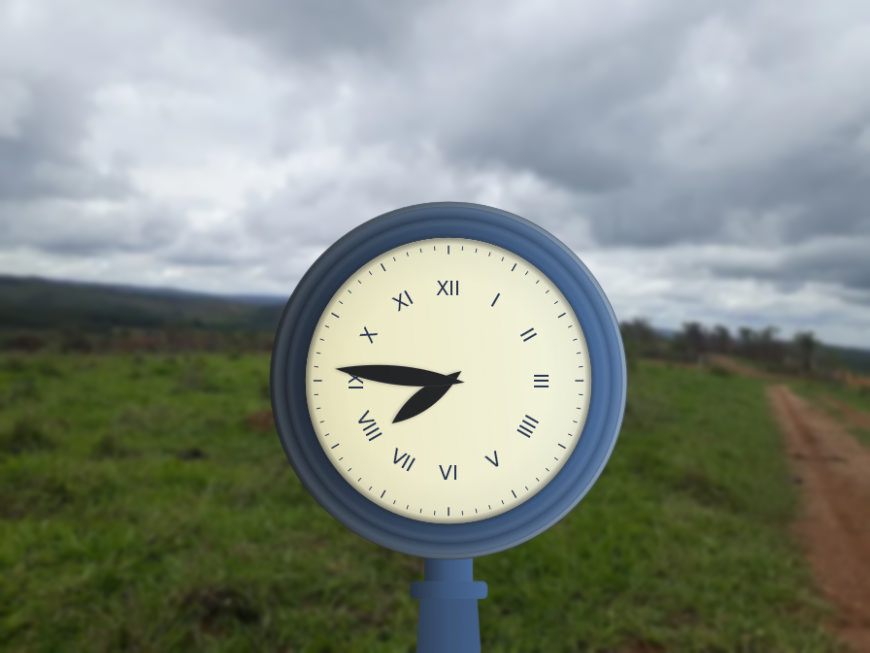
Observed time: 7:46
